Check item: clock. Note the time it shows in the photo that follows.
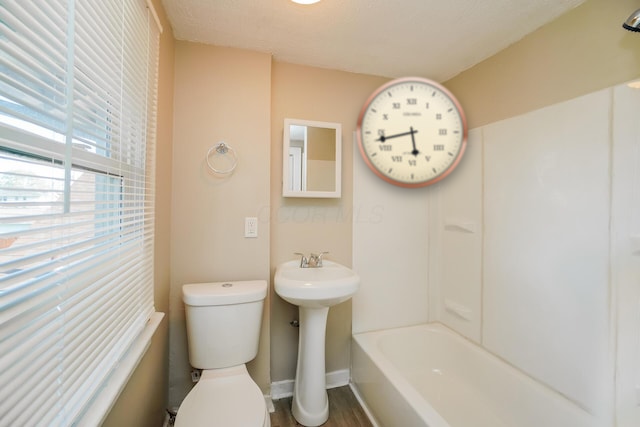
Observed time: 5:43
